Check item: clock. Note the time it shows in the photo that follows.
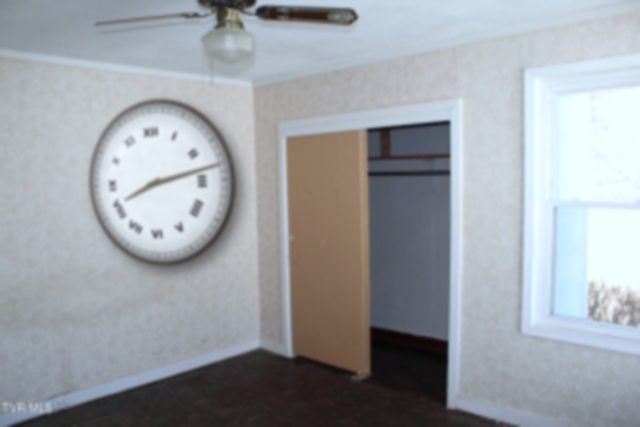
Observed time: 8:13
